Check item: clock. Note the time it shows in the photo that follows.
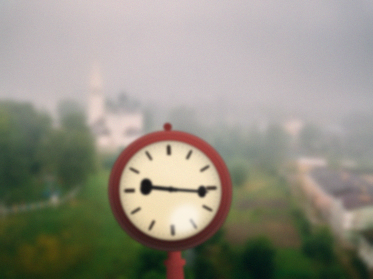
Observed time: 9:16
